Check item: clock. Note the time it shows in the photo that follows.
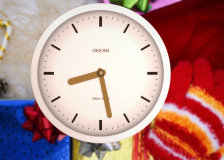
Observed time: 8:28
